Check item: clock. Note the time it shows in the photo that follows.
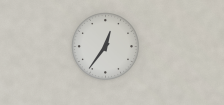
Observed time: 12:36
